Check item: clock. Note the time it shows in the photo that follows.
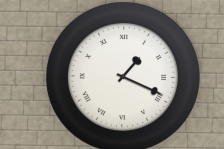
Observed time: 1:19
